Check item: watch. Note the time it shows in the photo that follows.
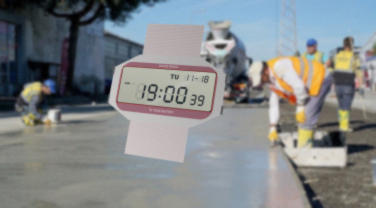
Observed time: 19:00:39
